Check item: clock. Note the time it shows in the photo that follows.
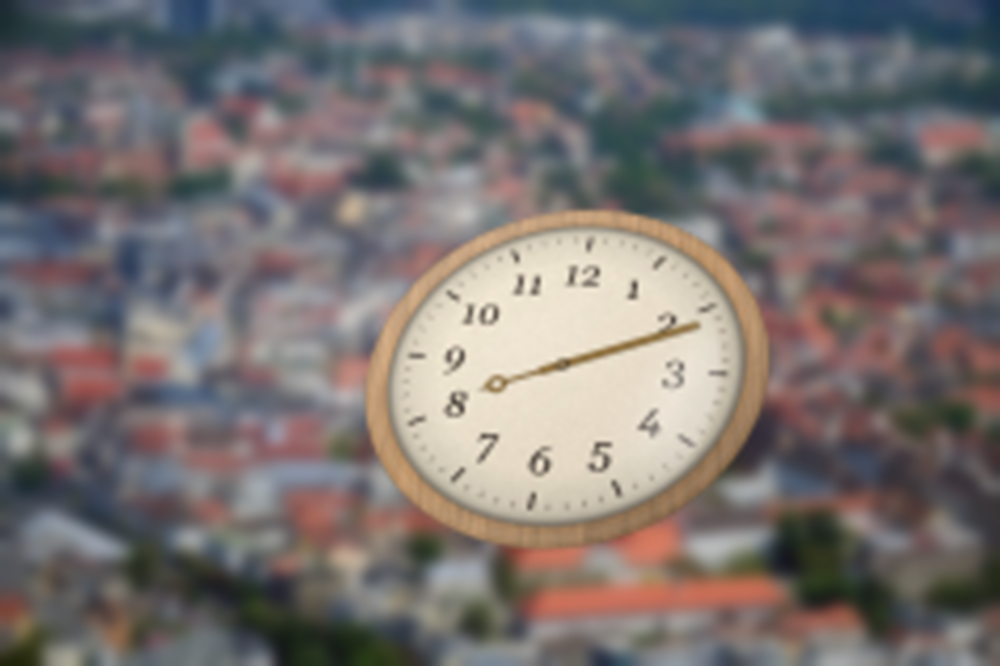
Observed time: 8:11
